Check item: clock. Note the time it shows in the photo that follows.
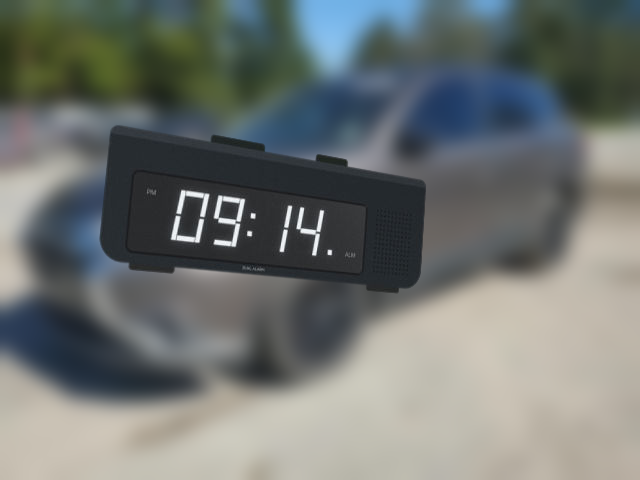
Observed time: 9:14
